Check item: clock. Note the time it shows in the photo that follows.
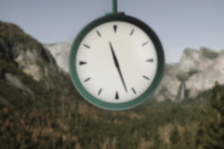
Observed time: 11:27
